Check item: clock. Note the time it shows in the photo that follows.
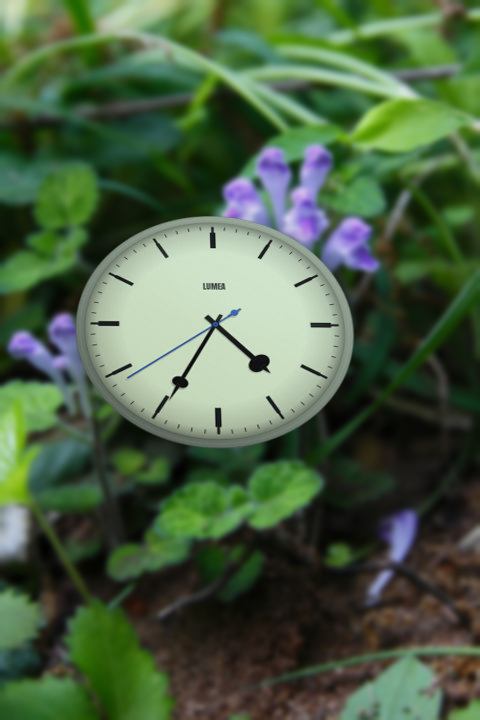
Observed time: 4:34:39
